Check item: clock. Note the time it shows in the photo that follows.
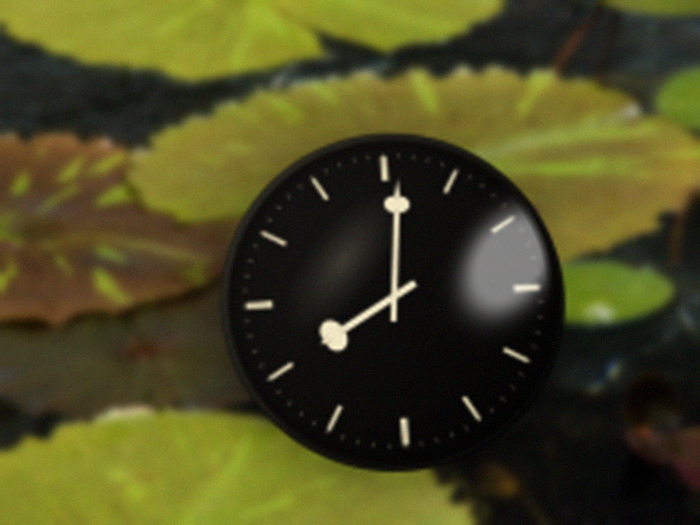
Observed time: 8:01
